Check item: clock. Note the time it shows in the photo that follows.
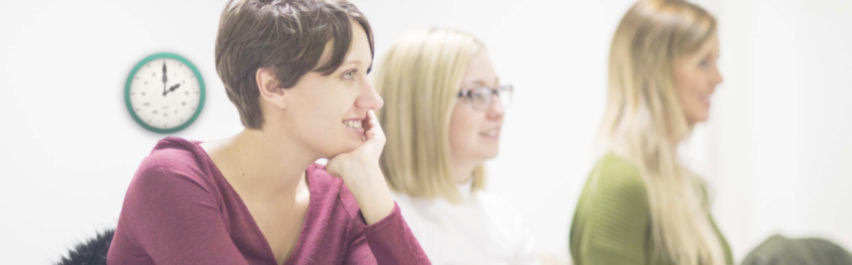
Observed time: 2:00
